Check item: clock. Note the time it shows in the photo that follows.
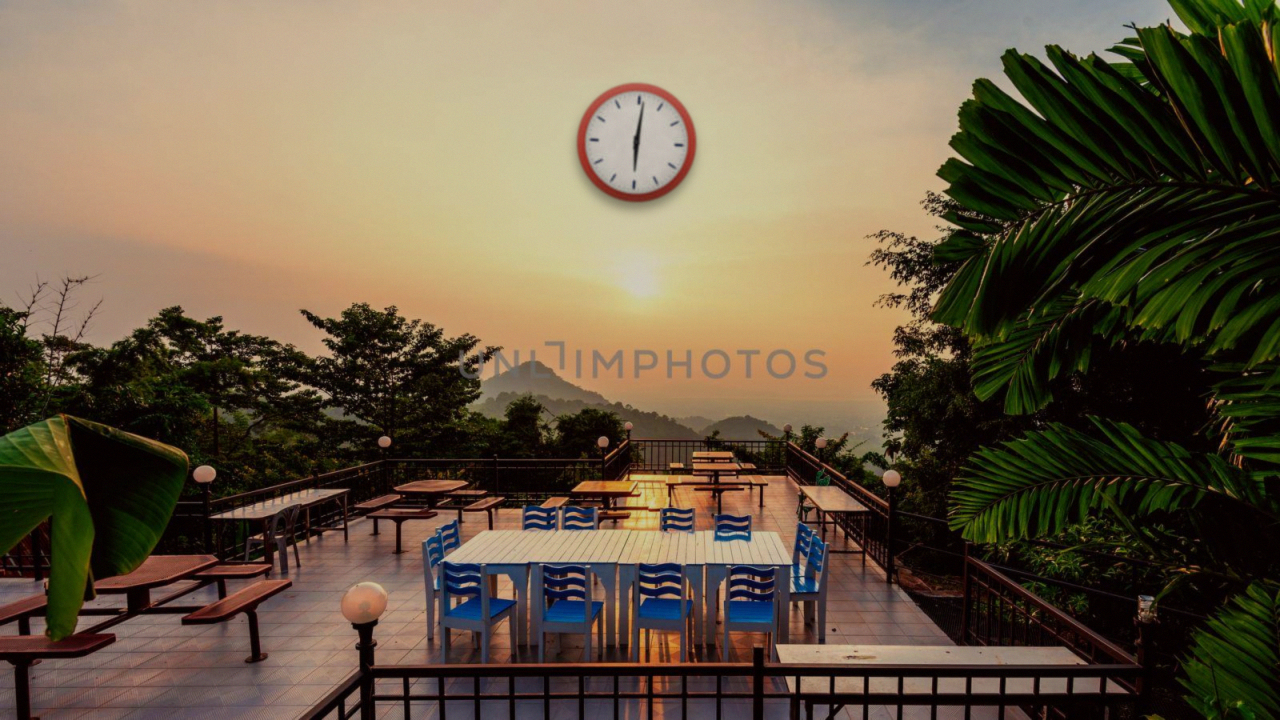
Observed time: 6:01
